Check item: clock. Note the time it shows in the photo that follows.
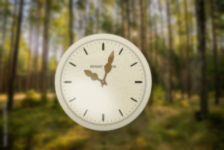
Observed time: 10:03
